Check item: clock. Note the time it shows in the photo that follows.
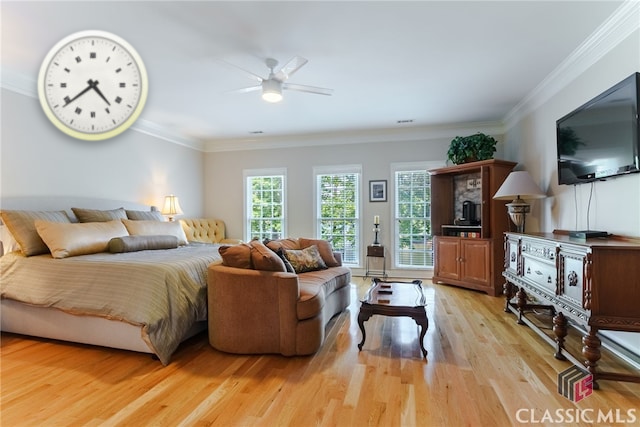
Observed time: 4:39
